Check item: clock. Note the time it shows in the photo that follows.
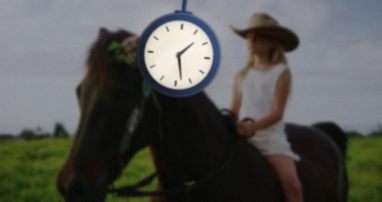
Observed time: 1:28
